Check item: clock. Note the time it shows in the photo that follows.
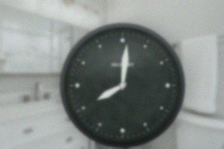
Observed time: 8:01
